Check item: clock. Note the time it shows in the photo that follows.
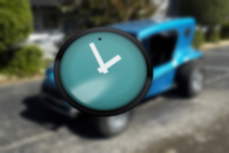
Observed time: 1:57
